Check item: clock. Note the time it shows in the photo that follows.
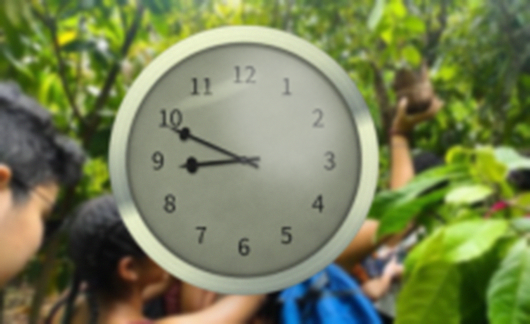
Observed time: 8:49
